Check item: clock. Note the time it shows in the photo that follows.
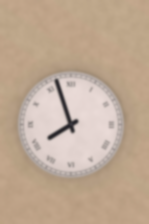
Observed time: 7:57
